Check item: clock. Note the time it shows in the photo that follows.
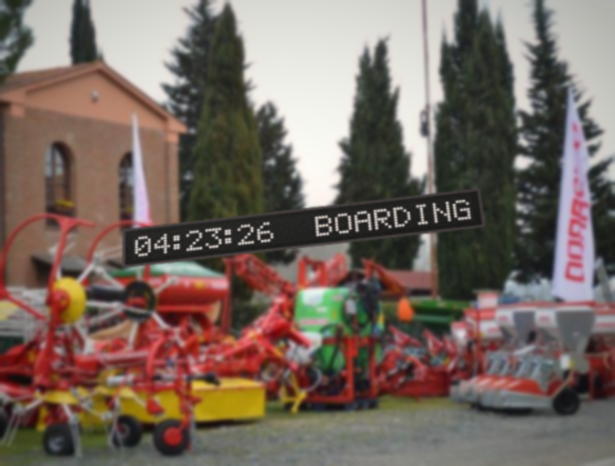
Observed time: 4:23:26
